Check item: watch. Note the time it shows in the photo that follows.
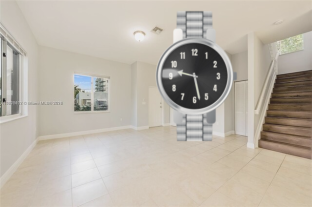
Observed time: 9:28
